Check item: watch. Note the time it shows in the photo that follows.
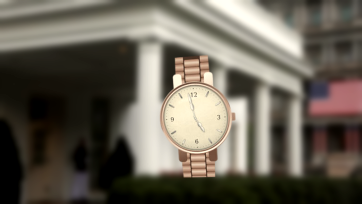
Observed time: 4:58
